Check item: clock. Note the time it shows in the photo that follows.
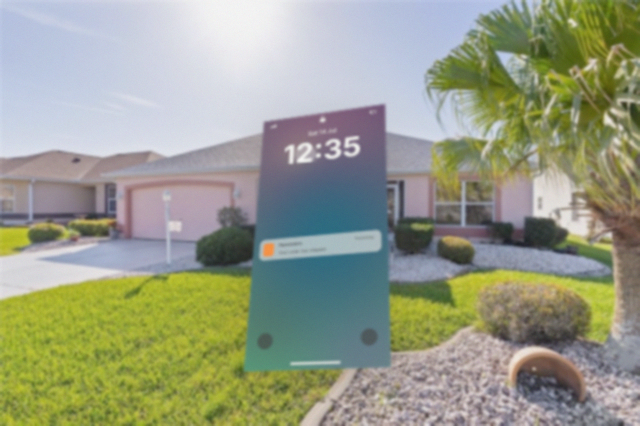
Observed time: 12:35
